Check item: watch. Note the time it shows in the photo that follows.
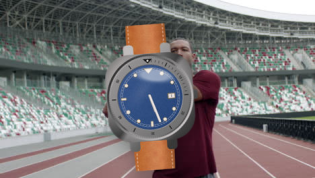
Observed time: 5:27
